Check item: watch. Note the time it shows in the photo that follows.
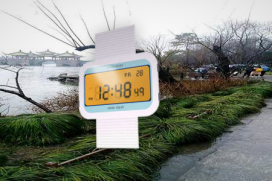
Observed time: 12:48:49
